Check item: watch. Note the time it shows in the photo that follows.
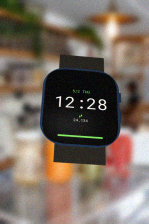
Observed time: 12:28
